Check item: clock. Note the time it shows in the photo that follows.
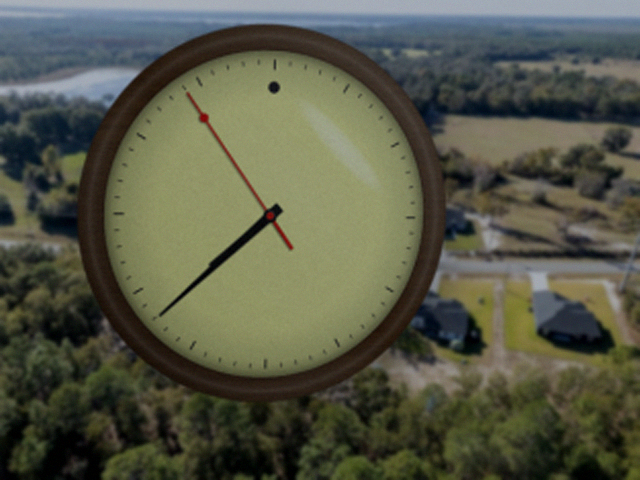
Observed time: 7:37:54
